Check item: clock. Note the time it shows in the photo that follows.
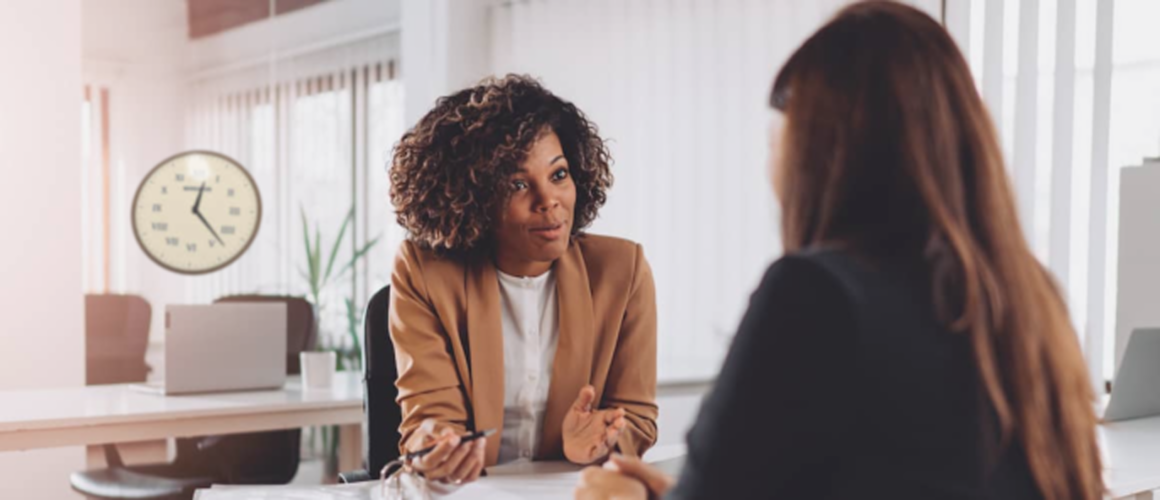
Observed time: 12:23
